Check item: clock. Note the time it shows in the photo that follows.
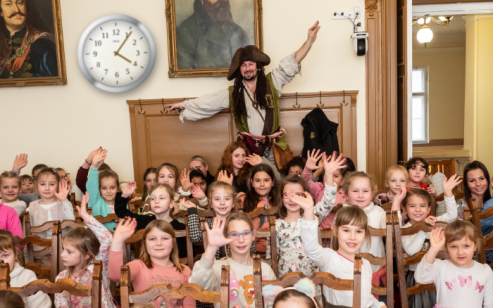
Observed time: 4:06
